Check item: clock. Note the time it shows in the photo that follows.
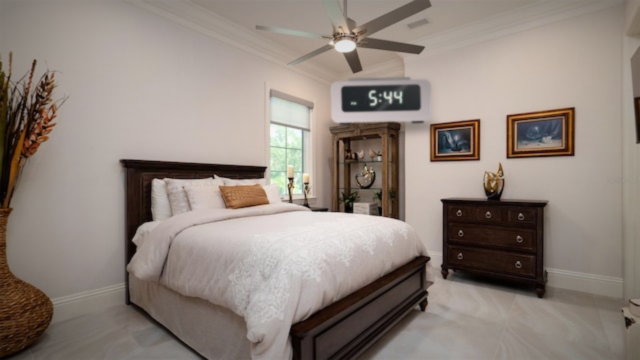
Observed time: 5:44
